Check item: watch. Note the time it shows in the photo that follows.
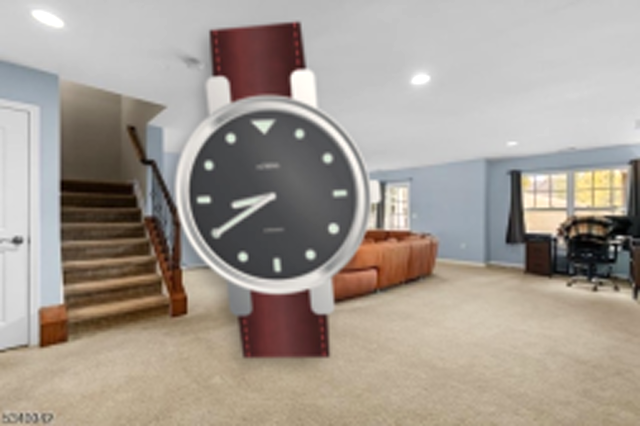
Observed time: 8:40
